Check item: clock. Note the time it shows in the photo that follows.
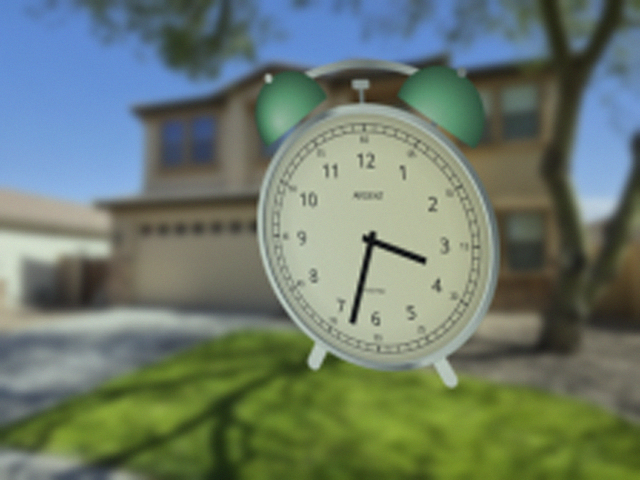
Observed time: 3:33
